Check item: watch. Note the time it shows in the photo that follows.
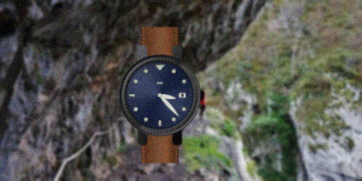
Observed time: 3:23
